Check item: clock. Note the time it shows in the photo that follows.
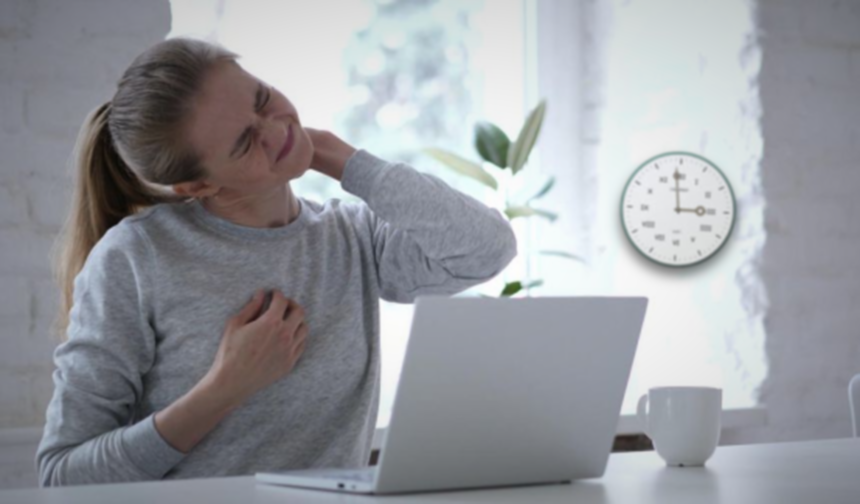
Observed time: 2:59
